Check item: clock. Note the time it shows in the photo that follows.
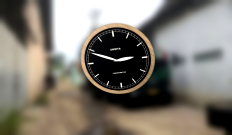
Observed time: 2:49
